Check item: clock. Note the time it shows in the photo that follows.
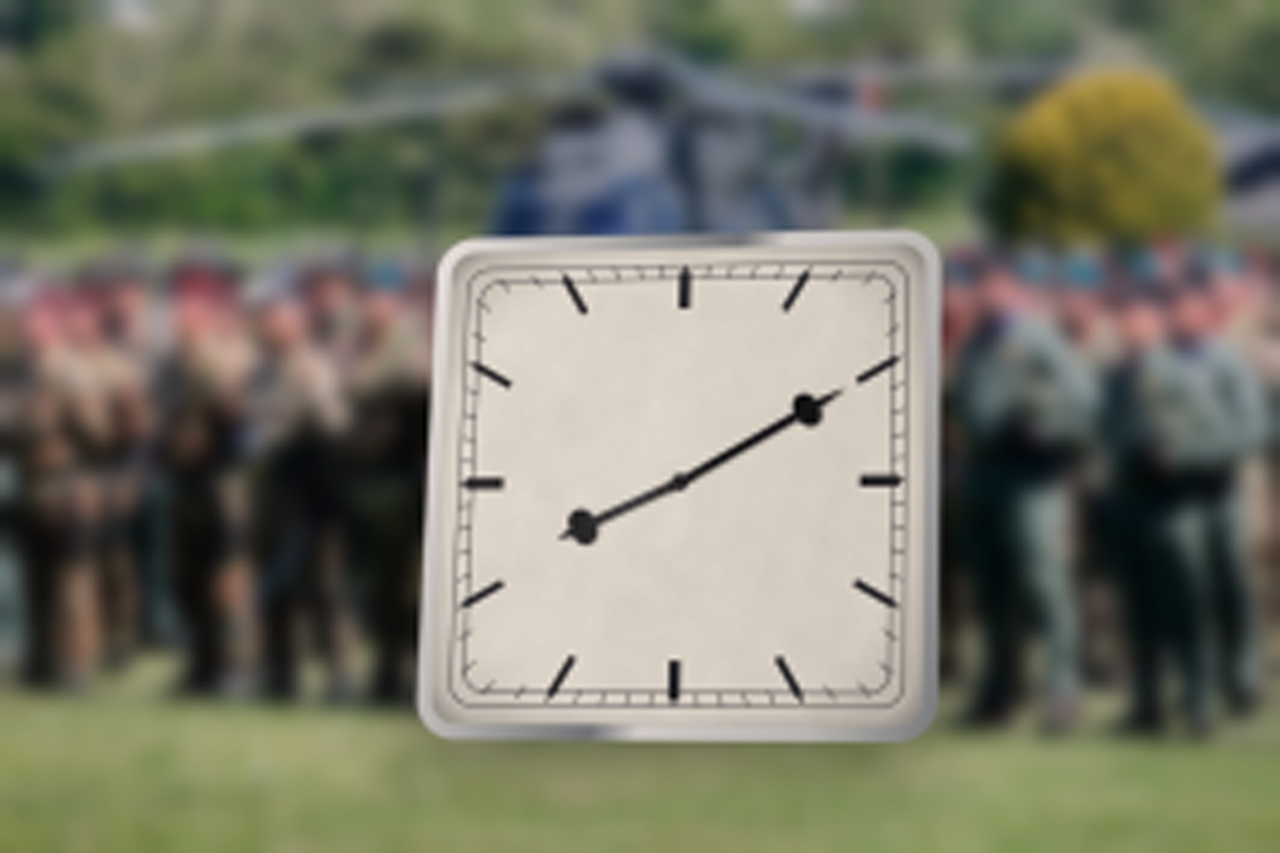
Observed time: 8:10
